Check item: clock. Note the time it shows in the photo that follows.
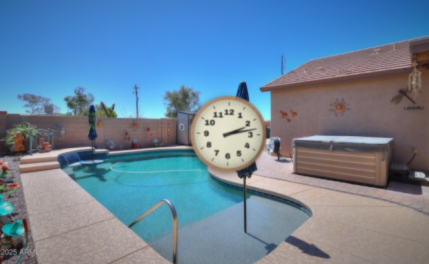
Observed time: 2:13
